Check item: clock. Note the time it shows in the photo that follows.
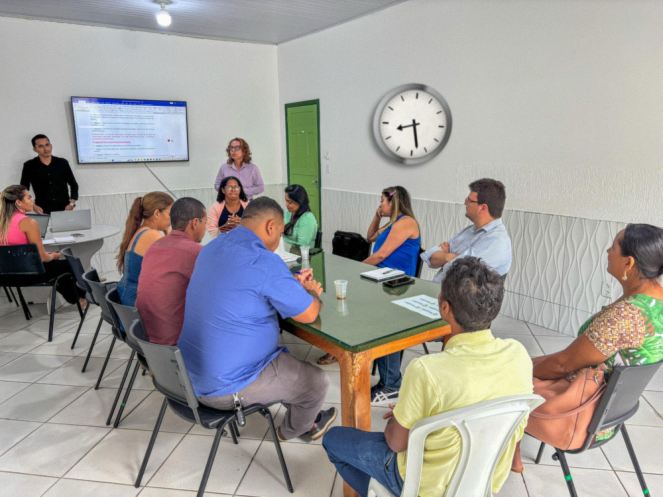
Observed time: 8:28
